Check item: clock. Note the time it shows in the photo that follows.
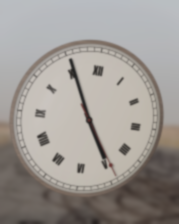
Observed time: 4:55:24
